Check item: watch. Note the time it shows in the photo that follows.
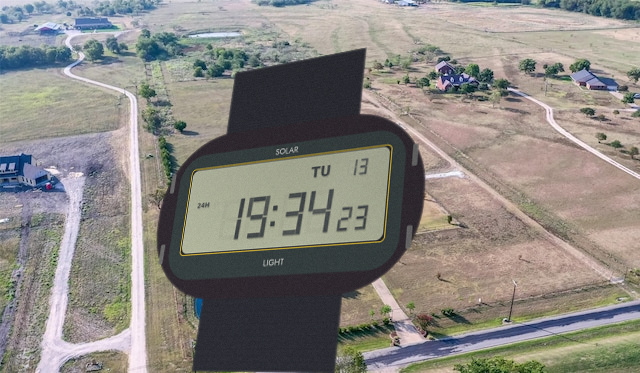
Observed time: 19:34:23
